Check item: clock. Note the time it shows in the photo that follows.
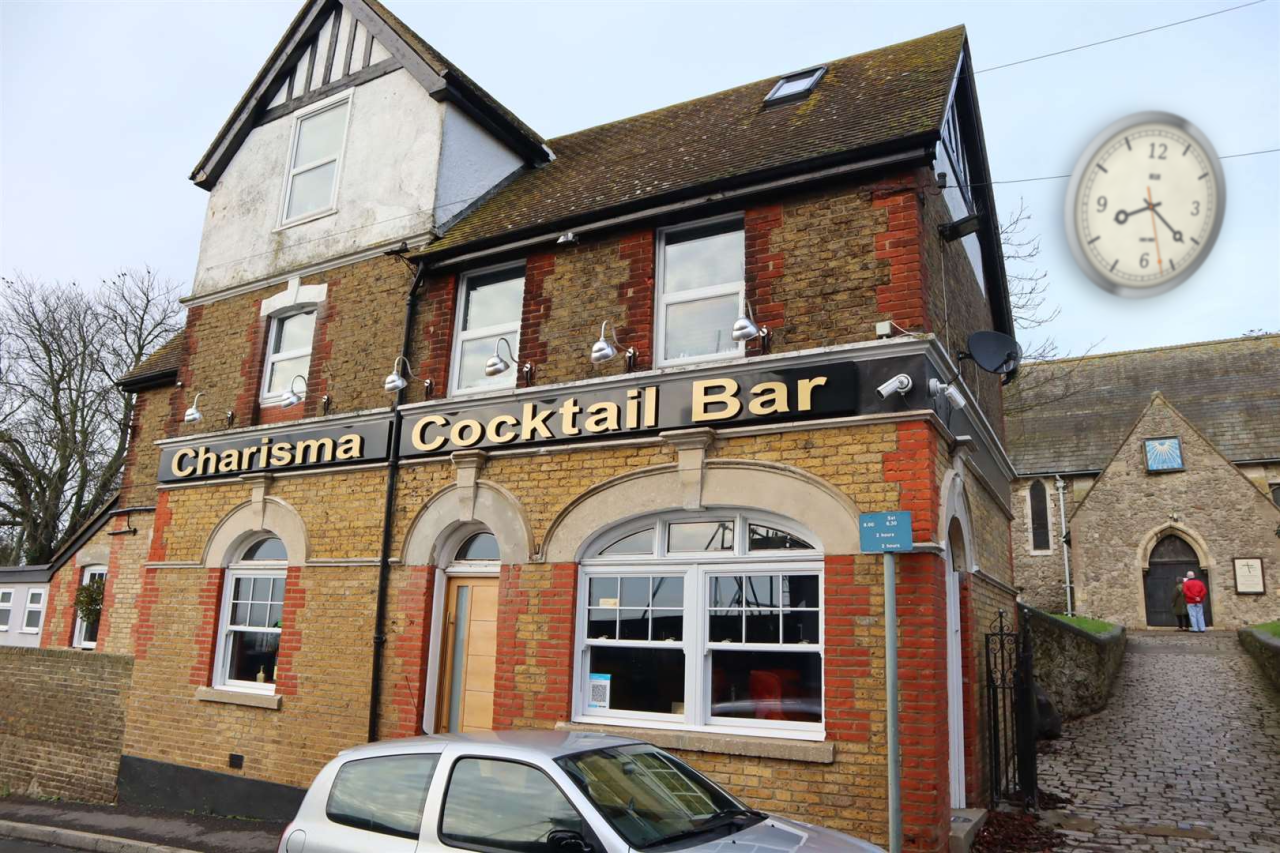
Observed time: 8:21:27
